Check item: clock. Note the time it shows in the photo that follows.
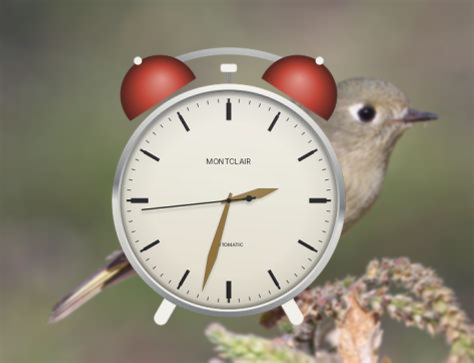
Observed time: 2:32:44
